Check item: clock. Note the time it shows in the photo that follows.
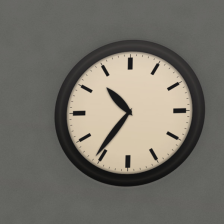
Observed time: 10:36
